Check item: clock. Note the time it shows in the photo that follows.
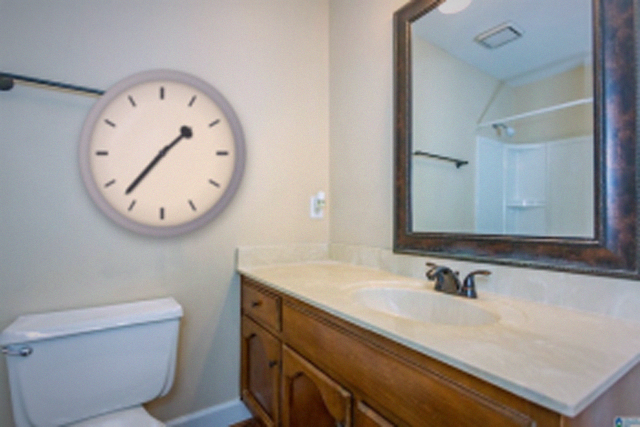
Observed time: 1:37
